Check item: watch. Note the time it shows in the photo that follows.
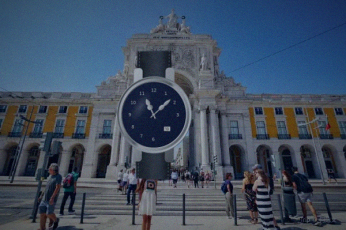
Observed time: 11:08
